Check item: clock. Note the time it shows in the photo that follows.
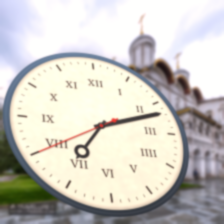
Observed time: 7:11:40
